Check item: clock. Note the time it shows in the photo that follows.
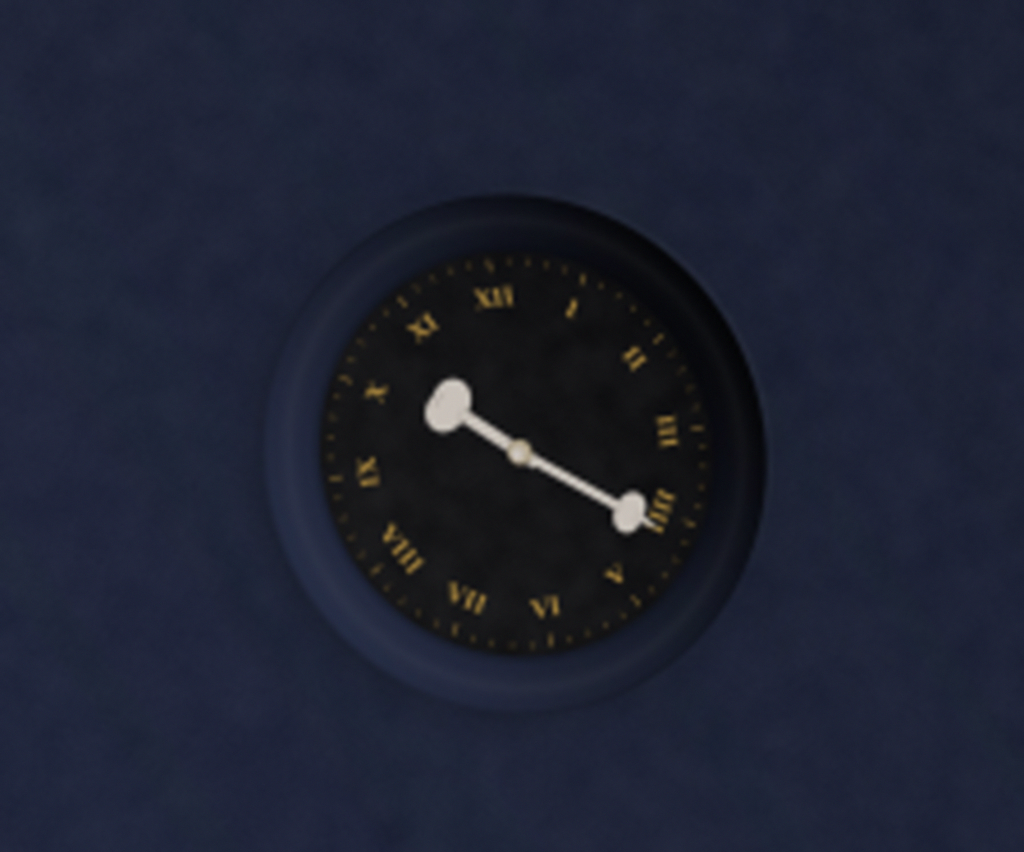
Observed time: 10:21
